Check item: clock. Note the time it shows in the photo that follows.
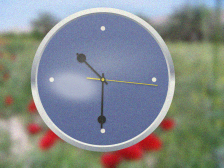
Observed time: 10:30:16
